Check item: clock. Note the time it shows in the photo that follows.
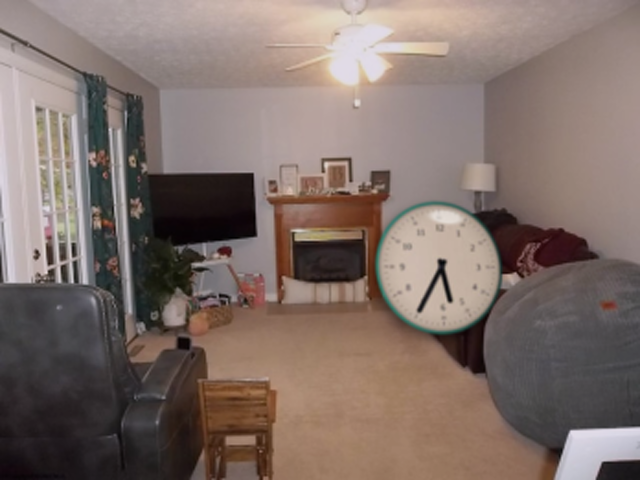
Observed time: 5:35
